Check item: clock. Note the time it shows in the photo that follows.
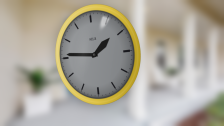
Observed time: 1:46
